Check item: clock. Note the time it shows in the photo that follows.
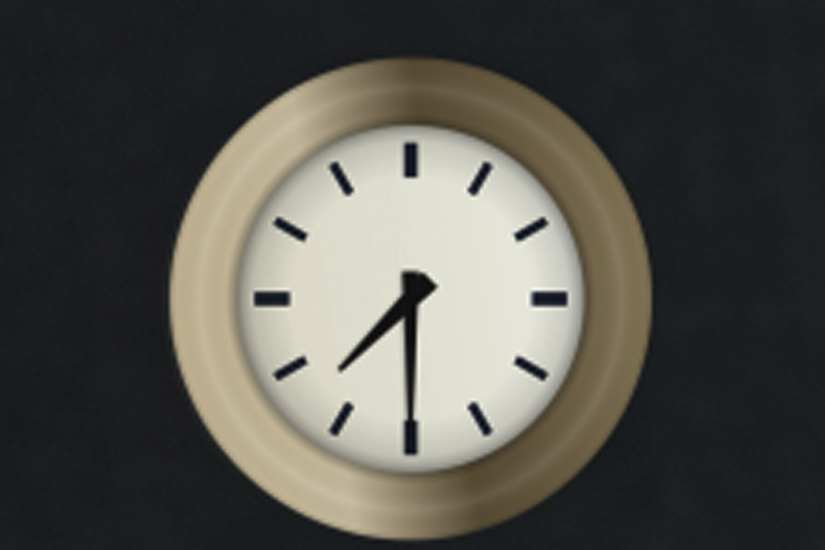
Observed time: 7:30
